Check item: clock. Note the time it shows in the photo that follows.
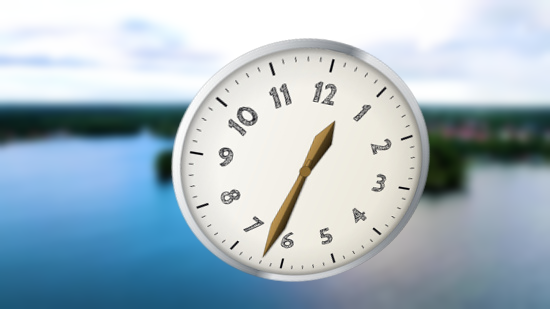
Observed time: 12:32
